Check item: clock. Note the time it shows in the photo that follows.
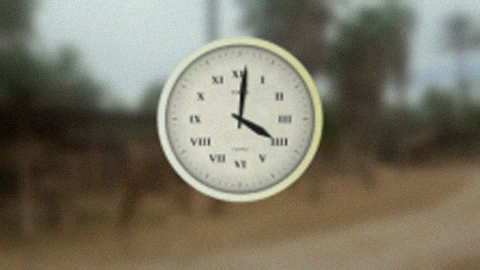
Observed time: 4:01
